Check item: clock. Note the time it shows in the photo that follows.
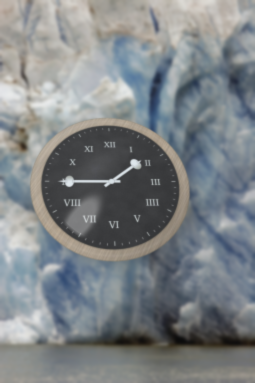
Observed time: 1:45
